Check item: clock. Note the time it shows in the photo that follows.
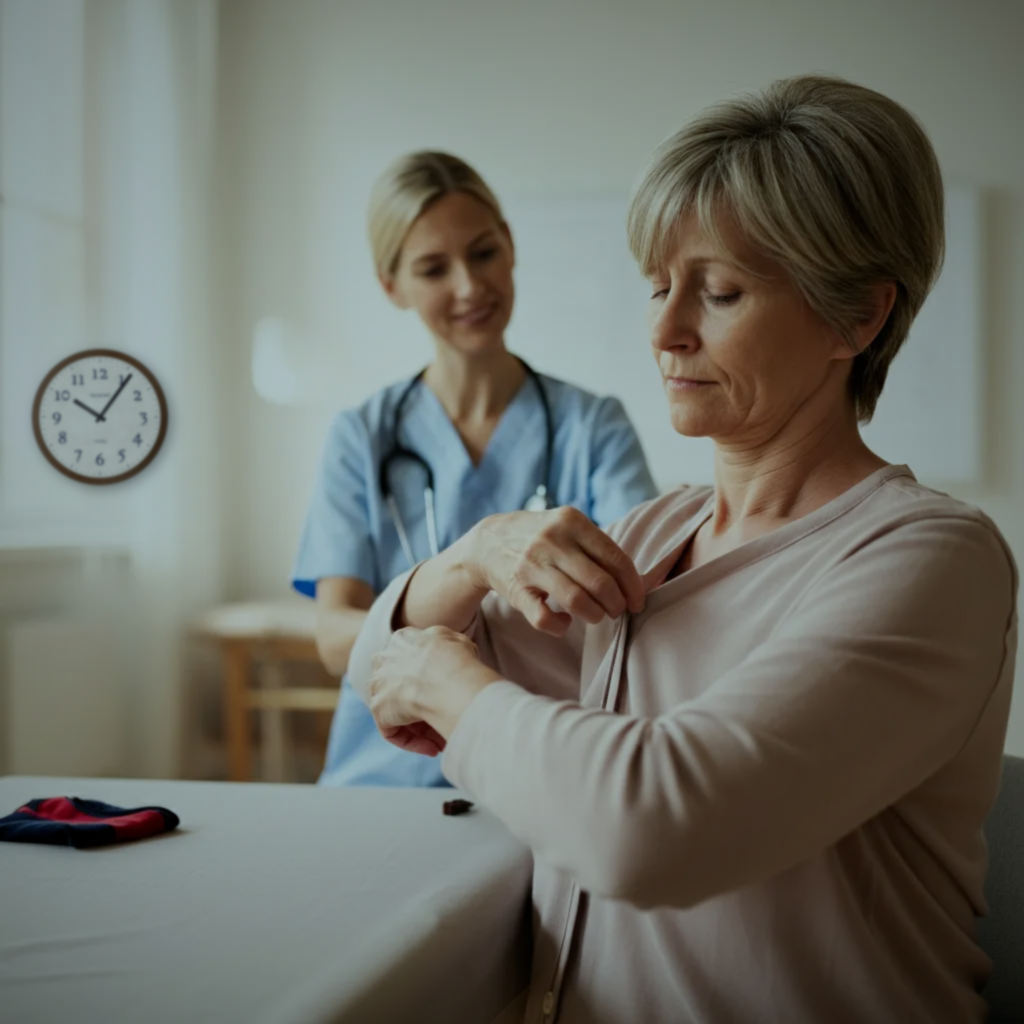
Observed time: 10:06
